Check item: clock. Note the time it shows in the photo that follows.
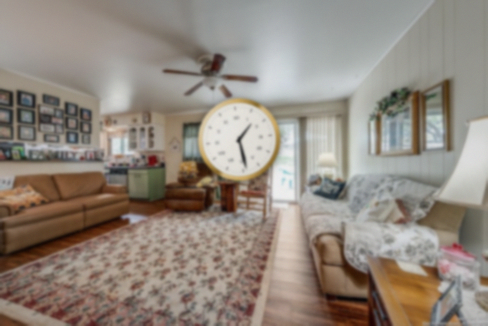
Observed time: 1:29
